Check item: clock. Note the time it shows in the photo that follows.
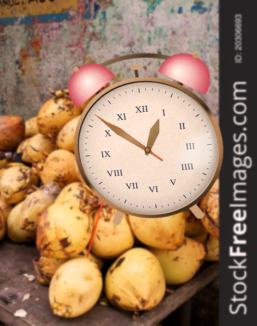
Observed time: 12:51:52
